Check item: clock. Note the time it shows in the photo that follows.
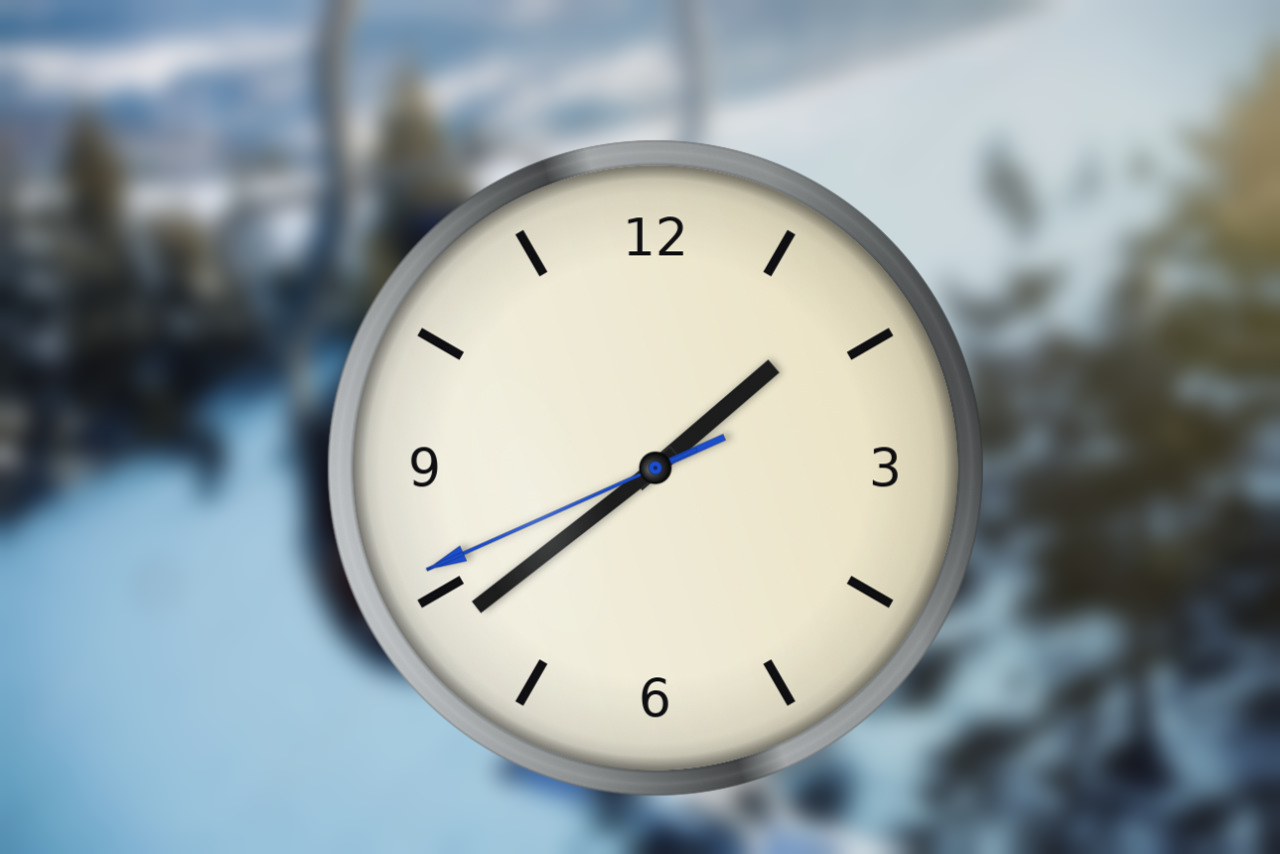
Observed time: 1:38:41
